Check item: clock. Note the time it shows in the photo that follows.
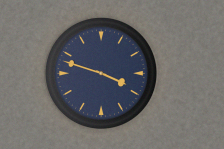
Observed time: 3:48
